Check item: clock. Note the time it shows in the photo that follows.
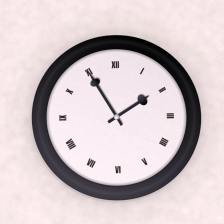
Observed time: 1:55
